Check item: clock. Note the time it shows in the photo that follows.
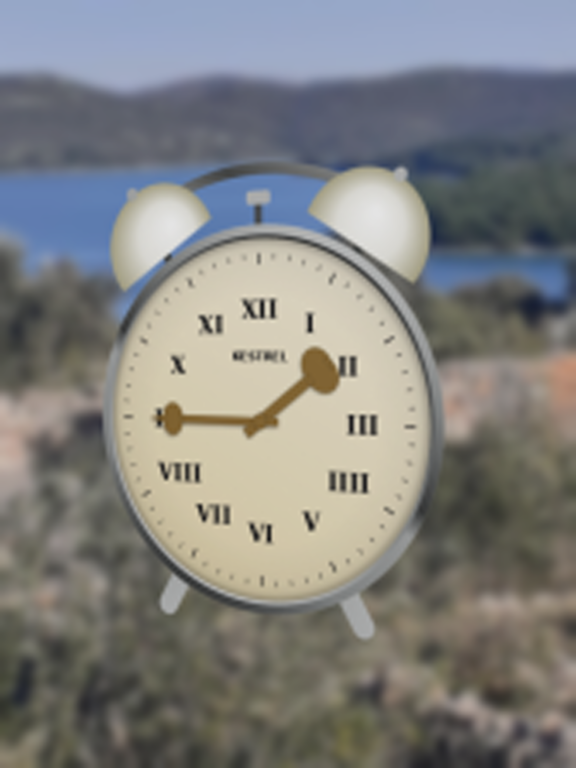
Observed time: 1:45
